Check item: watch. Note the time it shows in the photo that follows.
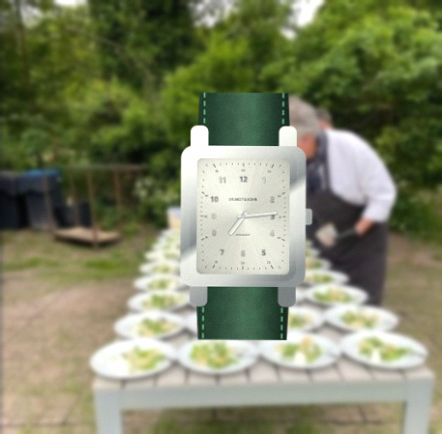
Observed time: 7:14
